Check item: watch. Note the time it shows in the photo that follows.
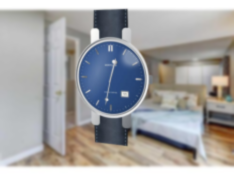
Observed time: 12:32
